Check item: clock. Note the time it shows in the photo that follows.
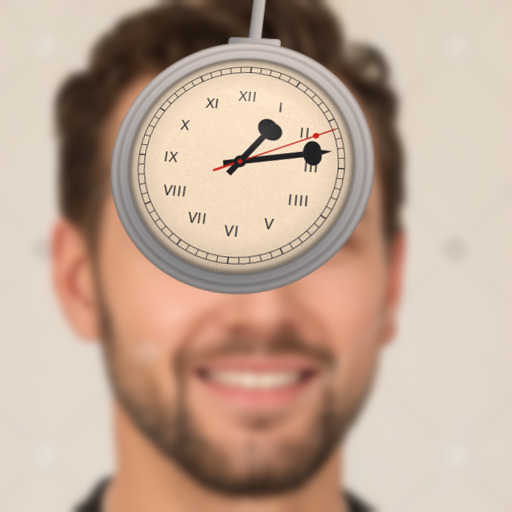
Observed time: 1:13:11
